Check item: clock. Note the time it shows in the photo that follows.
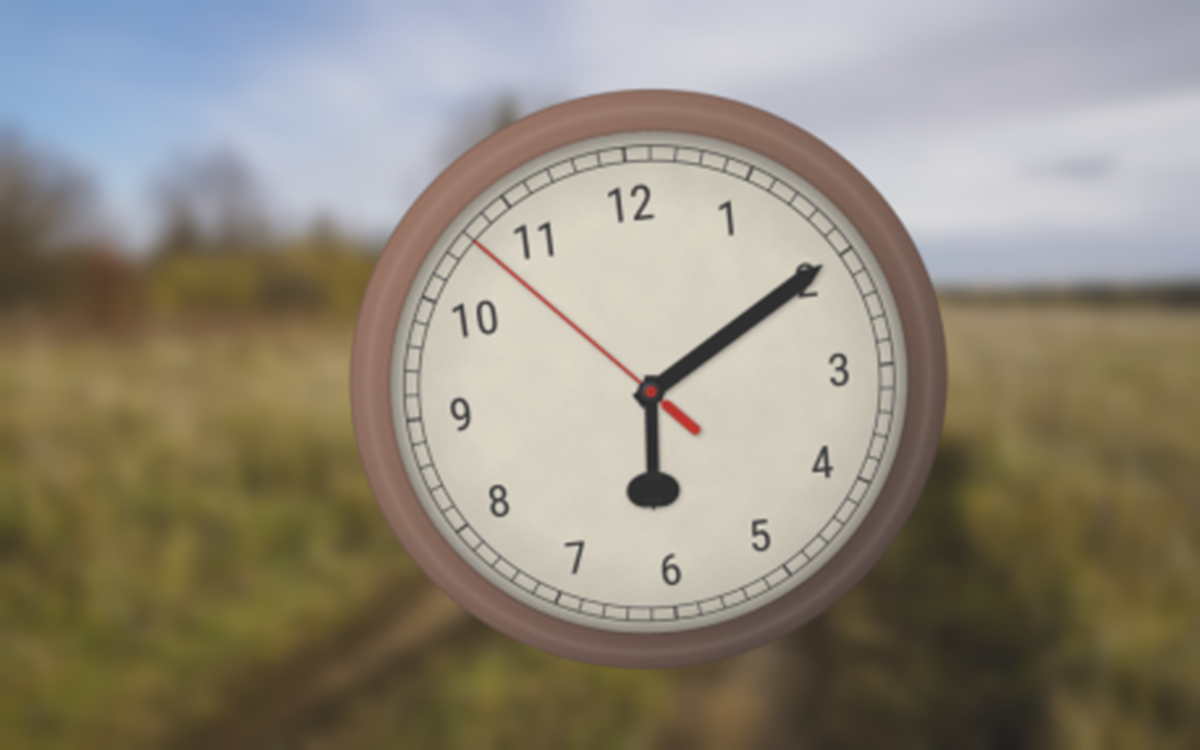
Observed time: 6:09:53
